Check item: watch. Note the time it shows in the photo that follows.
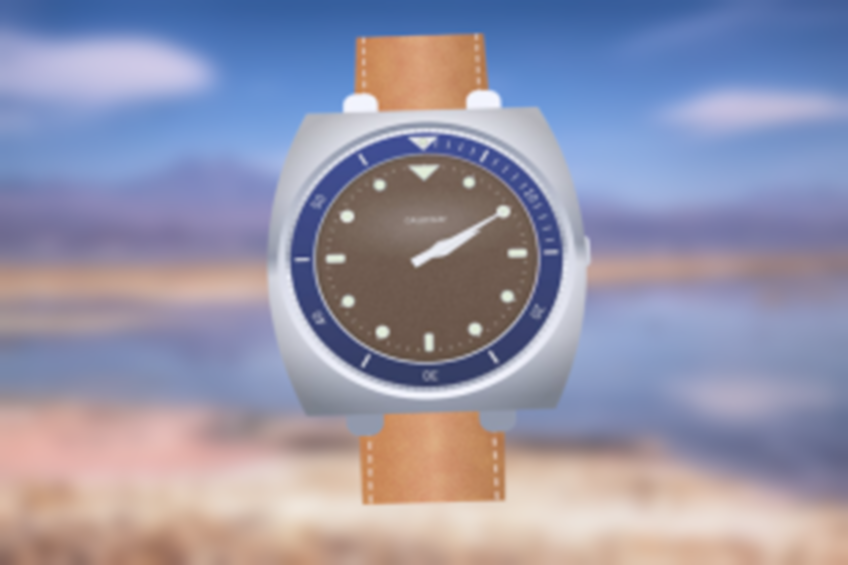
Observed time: 2:10
